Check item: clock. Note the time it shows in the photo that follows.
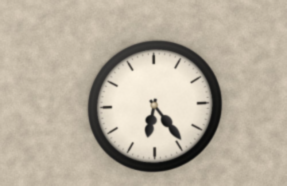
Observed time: 6:24
